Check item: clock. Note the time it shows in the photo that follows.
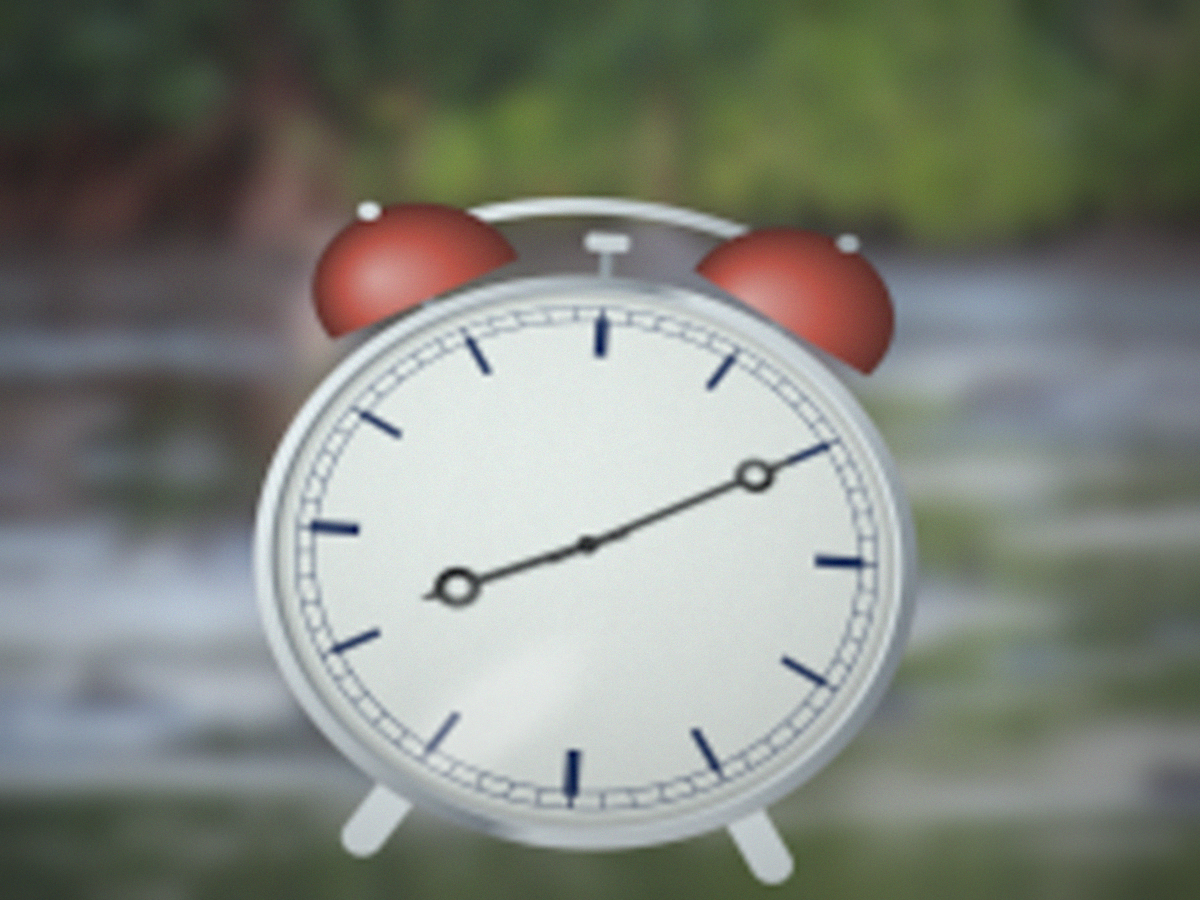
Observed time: 8:10
